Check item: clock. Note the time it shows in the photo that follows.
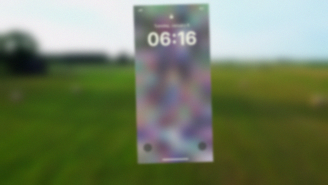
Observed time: 6:16
